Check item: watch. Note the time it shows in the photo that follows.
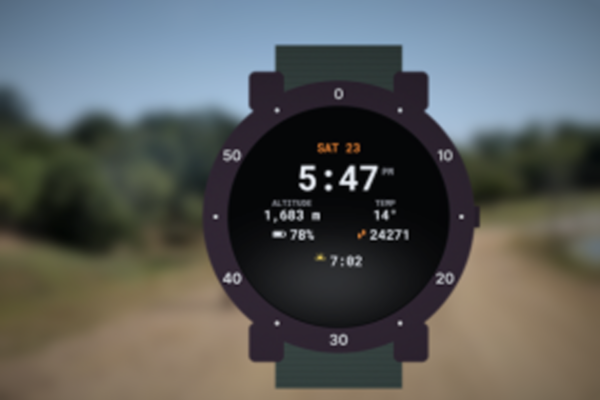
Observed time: 5:47
